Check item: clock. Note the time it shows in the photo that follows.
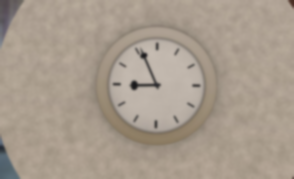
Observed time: 8:56
